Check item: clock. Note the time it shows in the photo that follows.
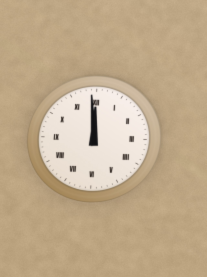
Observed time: 11:59
